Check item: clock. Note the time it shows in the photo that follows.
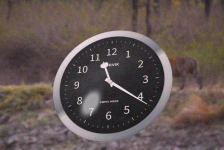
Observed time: 11:21
